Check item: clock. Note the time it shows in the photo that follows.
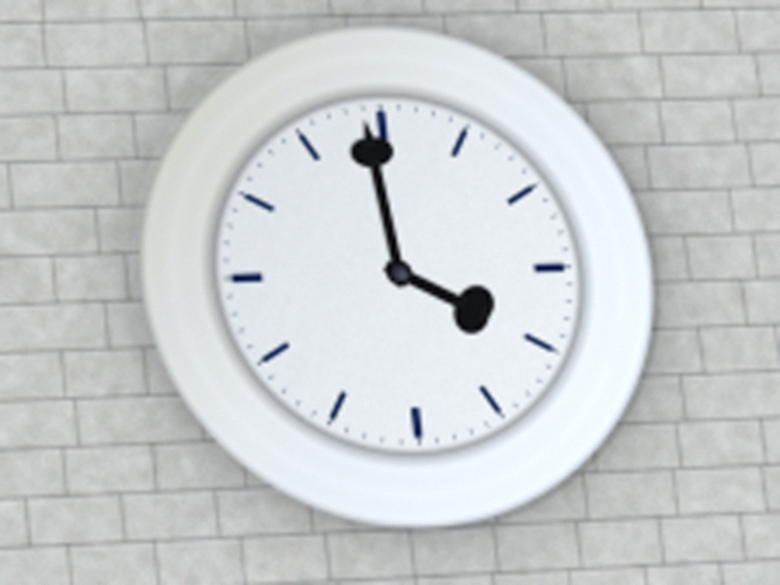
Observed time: 3:59
